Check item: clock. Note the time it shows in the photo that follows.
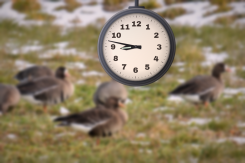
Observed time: 8:47
